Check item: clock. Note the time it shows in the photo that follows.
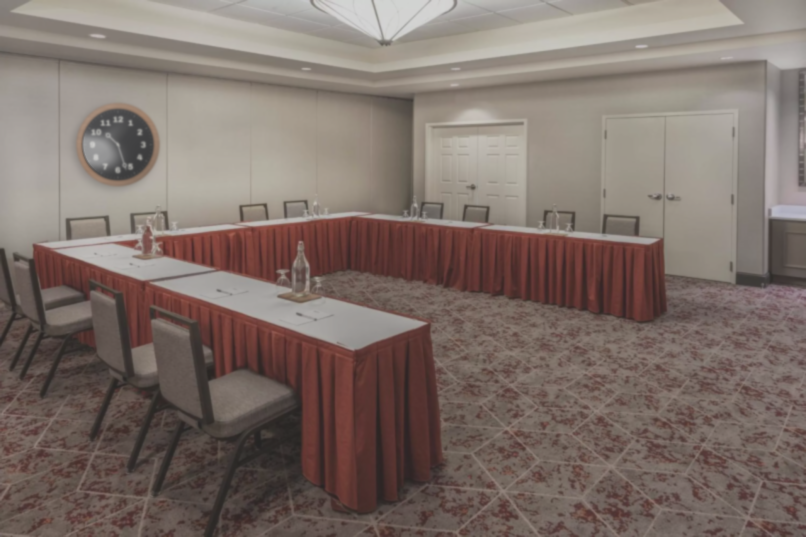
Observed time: 10:27
